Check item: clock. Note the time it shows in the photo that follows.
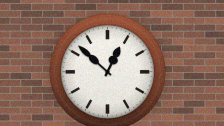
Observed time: 12:52
